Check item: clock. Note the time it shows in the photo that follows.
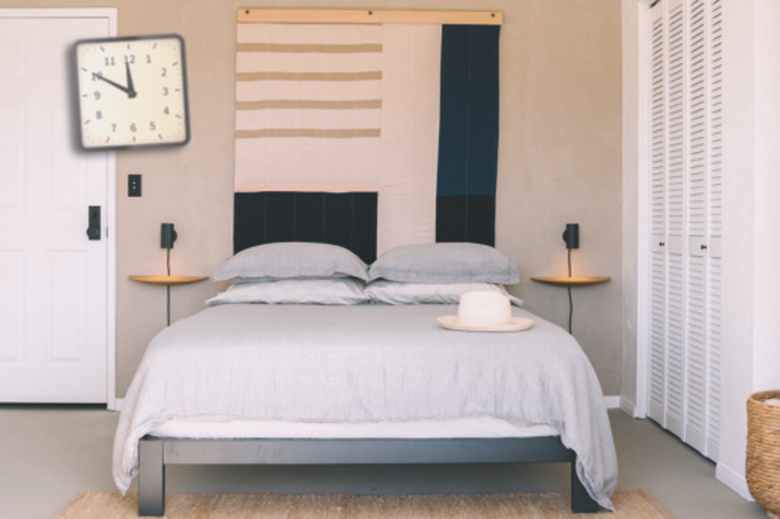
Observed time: 11:50
